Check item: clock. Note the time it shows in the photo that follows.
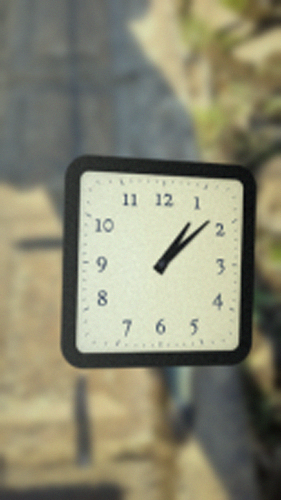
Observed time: 1:08
